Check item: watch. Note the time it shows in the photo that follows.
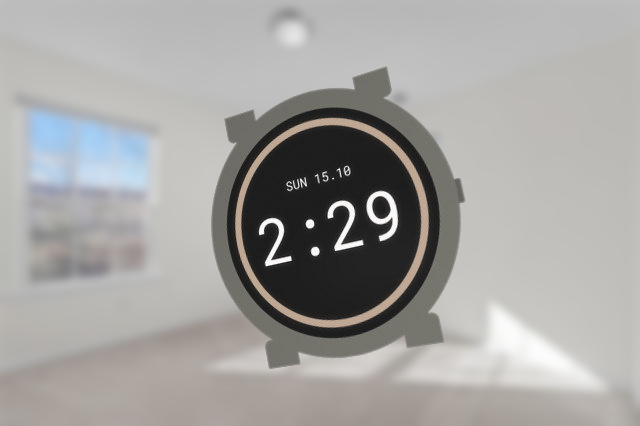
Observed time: 2:29
